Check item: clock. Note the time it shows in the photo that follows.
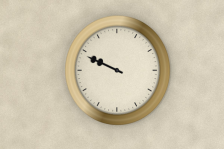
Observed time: 9:49
